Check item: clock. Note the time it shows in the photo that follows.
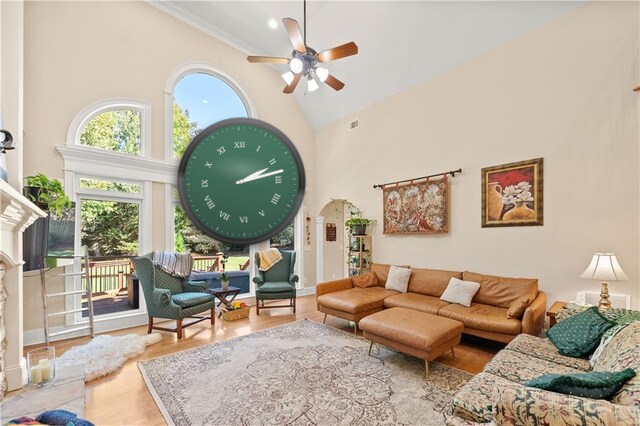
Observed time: 2:13
